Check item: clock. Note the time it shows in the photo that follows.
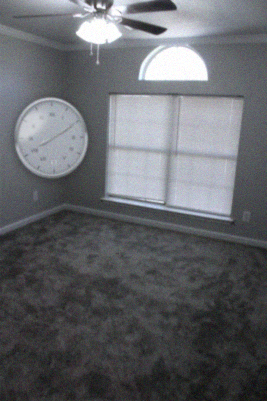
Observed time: 8:10
